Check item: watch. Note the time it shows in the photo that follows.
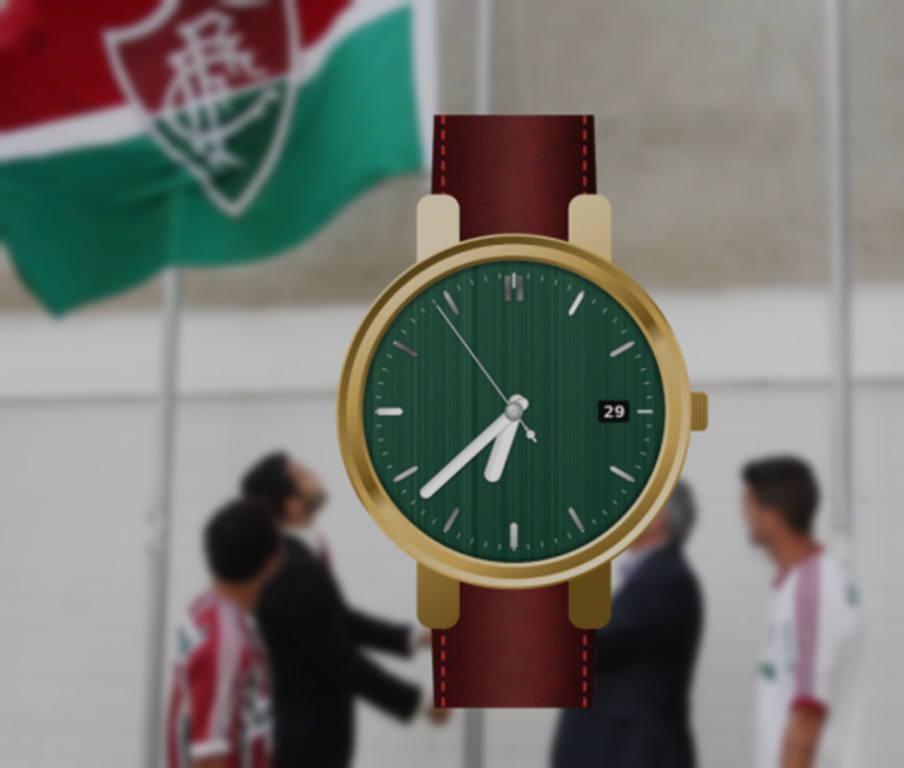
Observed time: 6:37:54
